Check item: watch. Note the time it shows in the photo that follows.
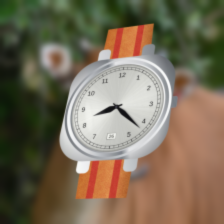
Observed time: 8:22
